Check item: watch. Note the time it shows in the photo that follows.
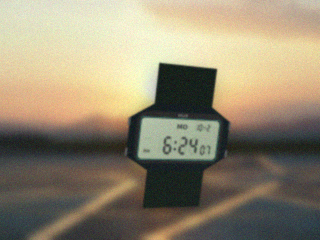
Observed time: 6:24
